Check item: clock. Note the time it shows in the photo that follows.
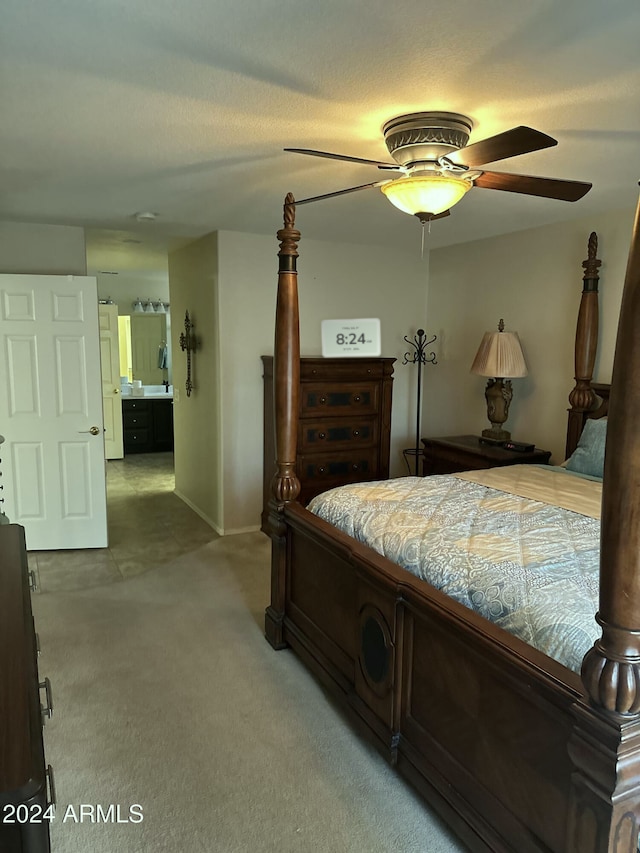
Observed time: 8:24
